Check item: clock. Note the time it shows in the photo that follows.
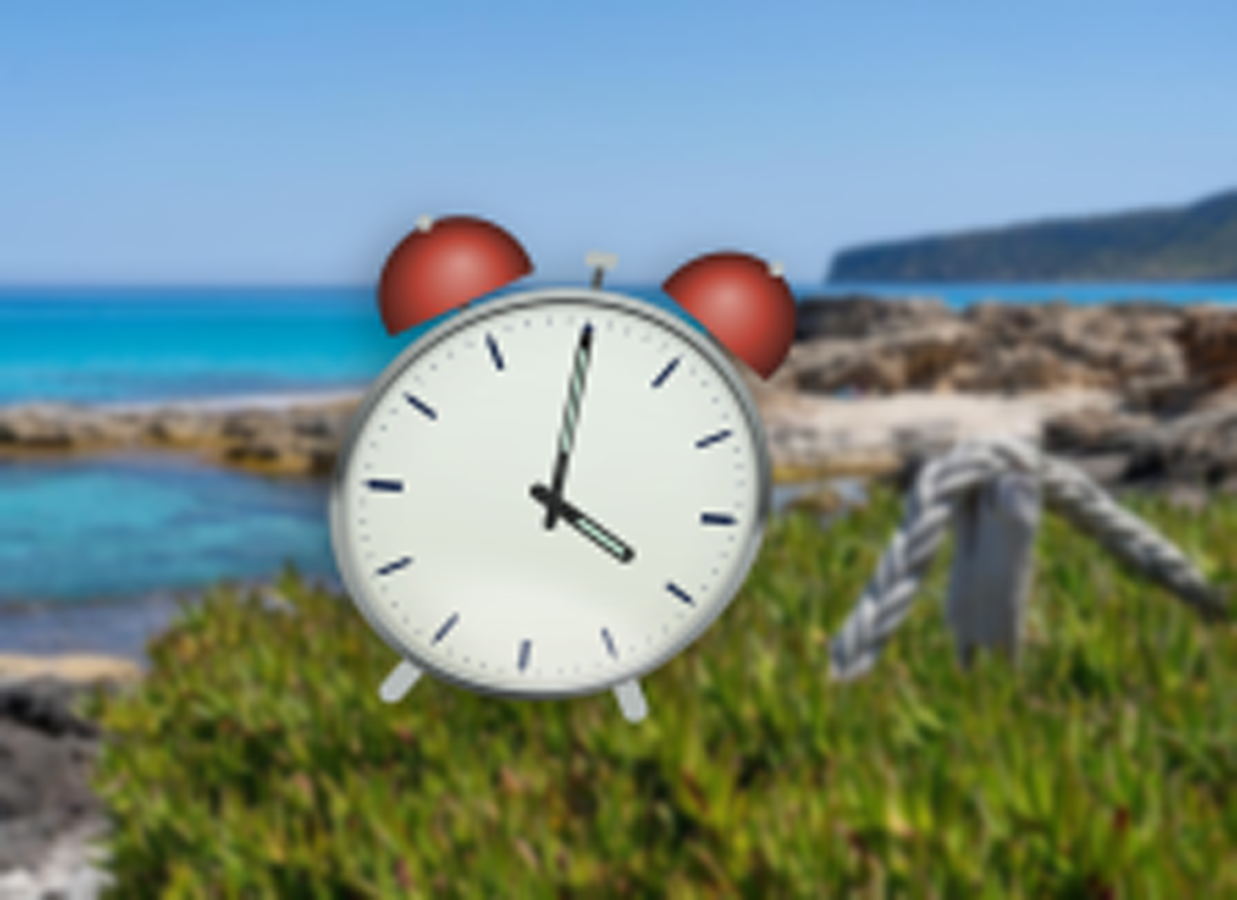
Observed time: 4:00
